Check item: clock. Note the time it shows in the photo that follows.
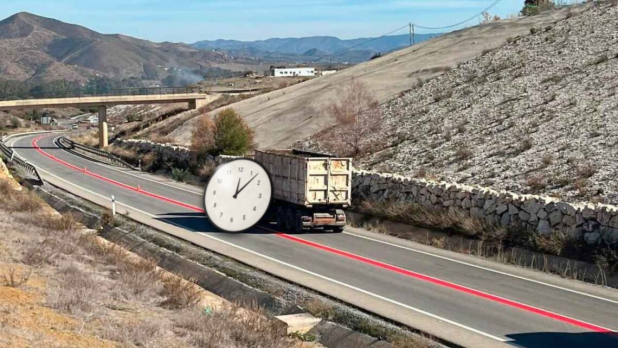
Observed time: 12:07
